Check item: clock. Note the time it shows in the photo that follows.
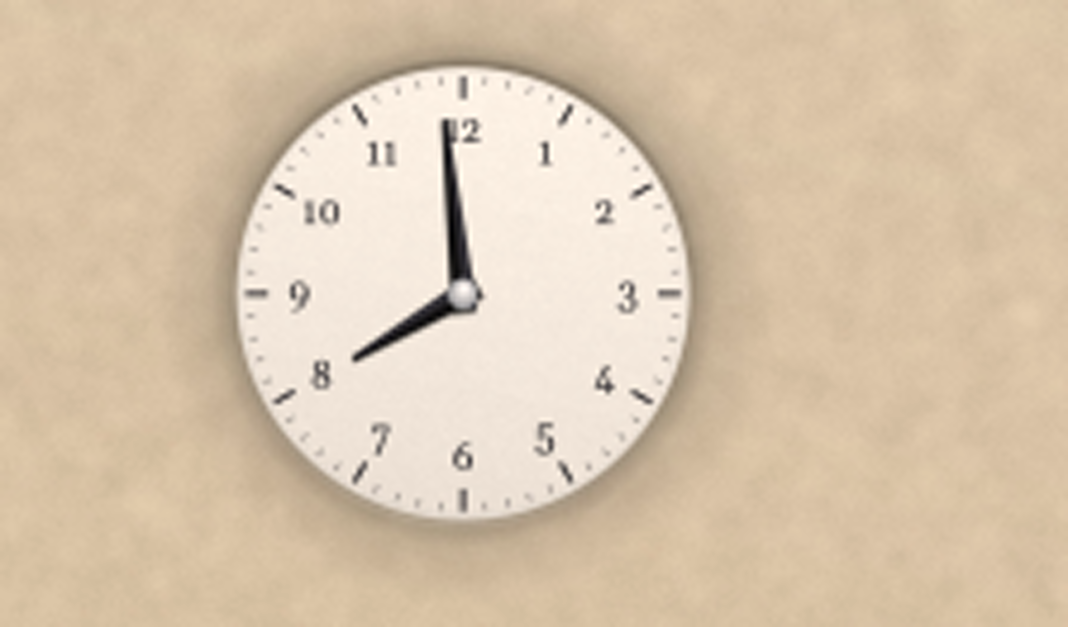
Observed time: 7:59
